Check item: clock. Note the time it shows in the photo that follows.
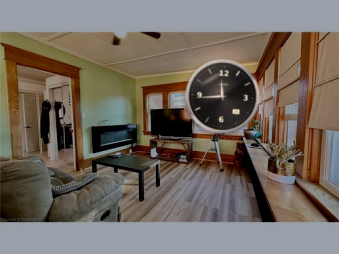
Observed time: 11:44
